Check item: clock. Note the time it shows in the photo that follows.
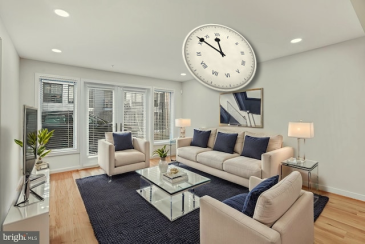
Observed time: 11:52
